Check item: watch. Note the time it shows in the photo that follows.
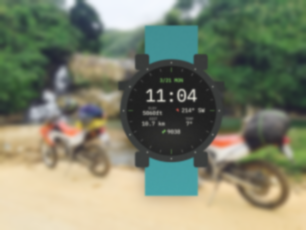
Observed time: 11:04
